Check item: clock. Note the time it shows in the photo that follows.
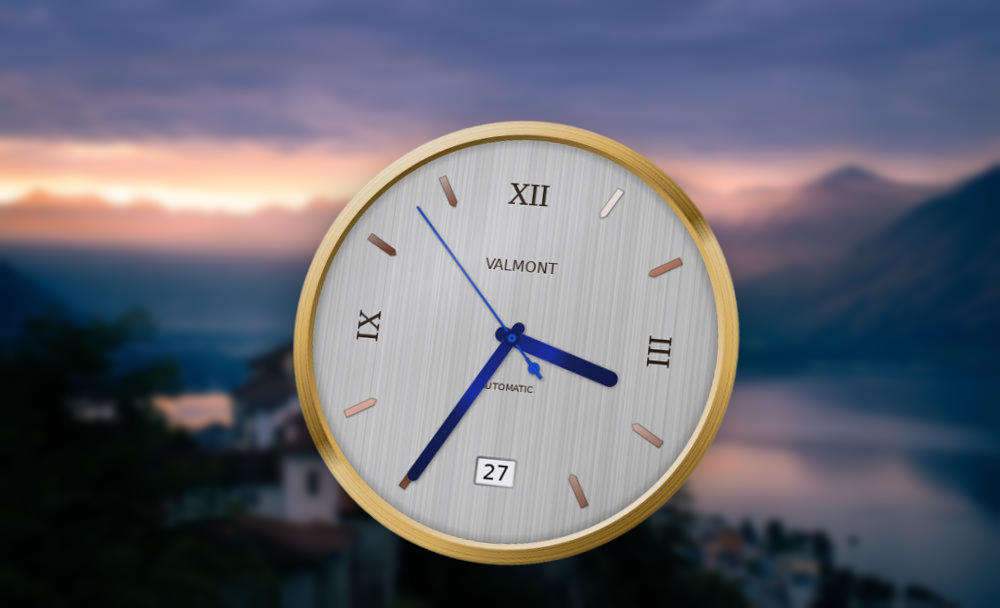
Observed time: 3:34:53
